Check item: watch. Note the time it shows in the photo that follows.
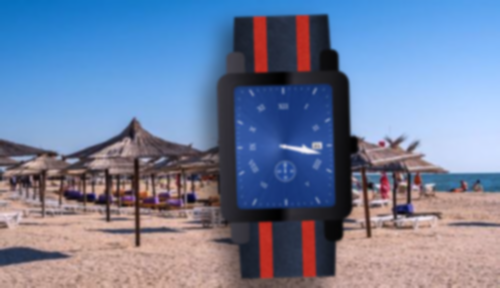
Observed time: 3:17
